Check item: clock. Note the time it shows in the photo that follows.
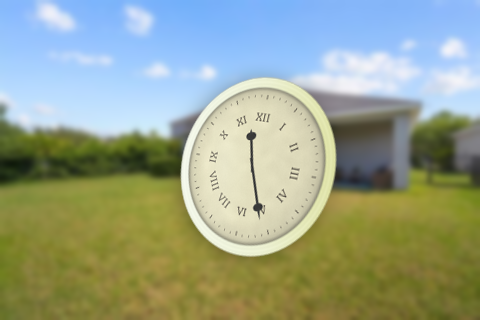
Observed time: 11:26
